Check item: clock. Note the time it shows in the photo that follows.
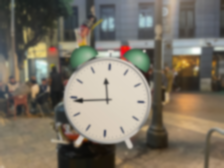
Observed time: 11:44
